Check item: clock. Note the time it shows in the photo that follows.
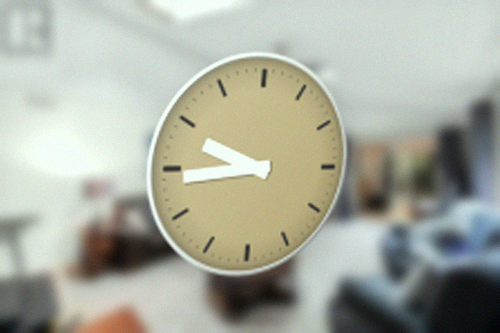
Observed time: 9:44
